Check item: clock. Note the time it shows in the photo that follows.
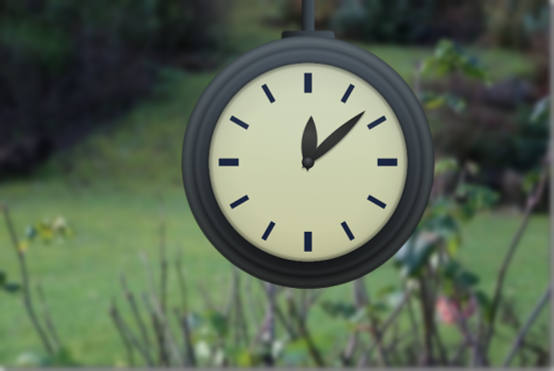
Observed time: 12:08
